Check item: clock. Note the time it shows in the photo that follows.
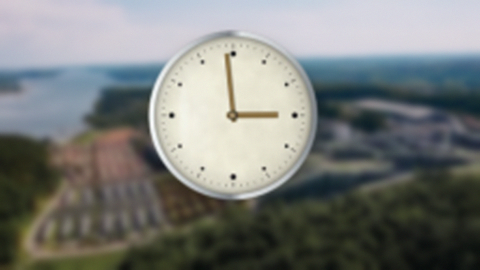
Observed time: 2:59
